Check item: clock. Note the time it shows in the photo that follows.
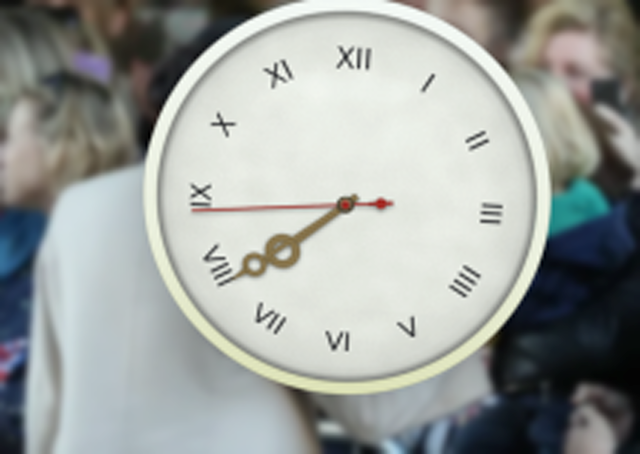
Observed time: 7:38:44
